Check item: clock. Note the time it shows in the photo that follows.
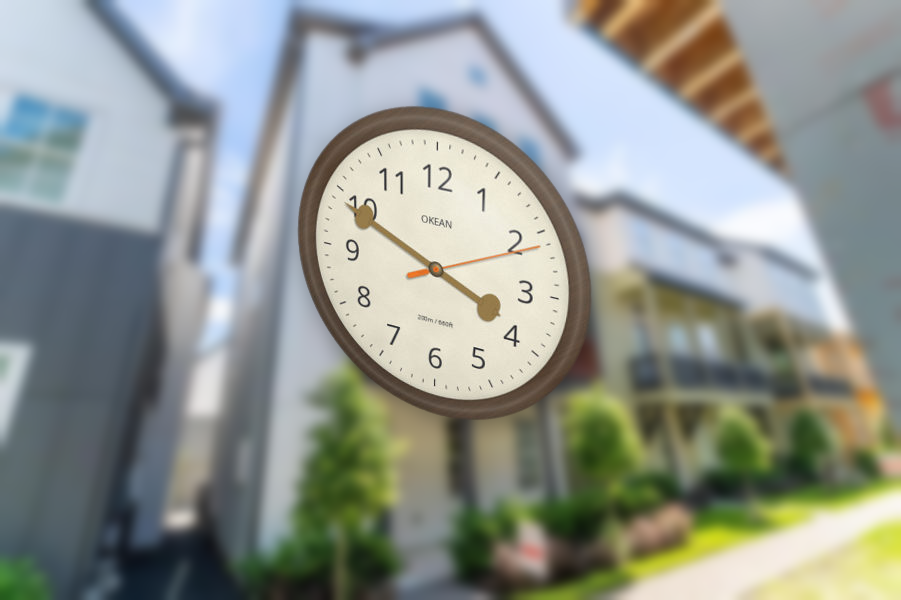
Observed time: 3:49:11
